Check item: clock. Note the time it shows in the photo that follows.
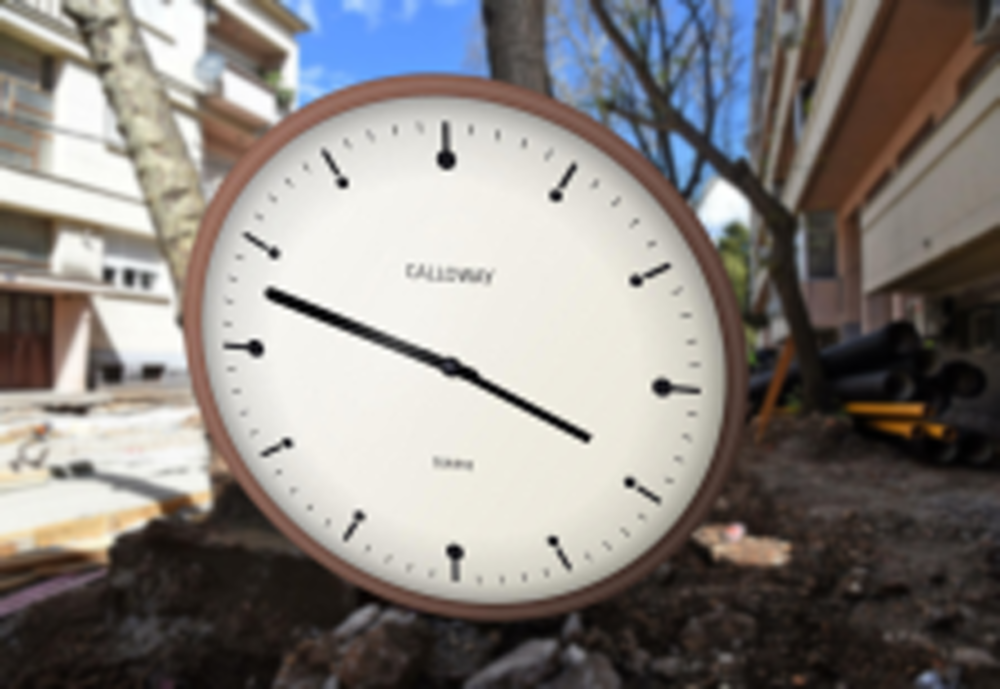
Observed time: 3:48
